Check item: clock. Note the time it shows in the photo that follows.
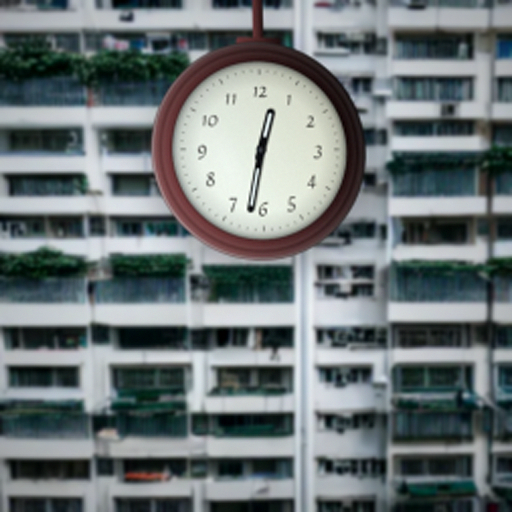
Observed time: 12:32
